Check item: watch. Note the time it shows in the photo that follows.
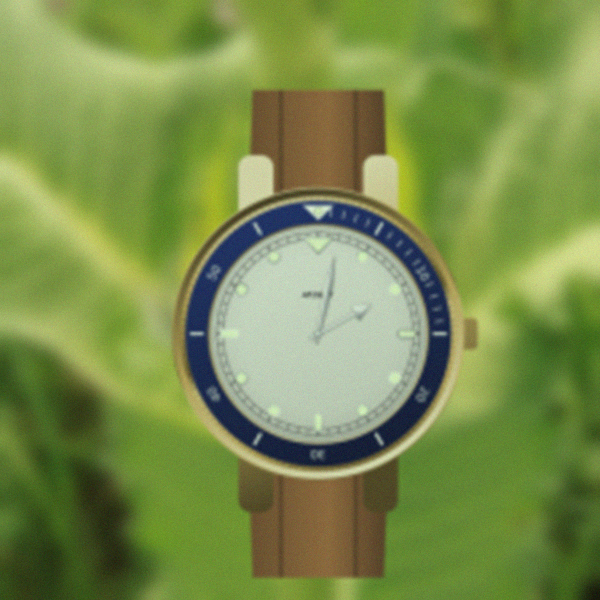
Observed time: 2:02
